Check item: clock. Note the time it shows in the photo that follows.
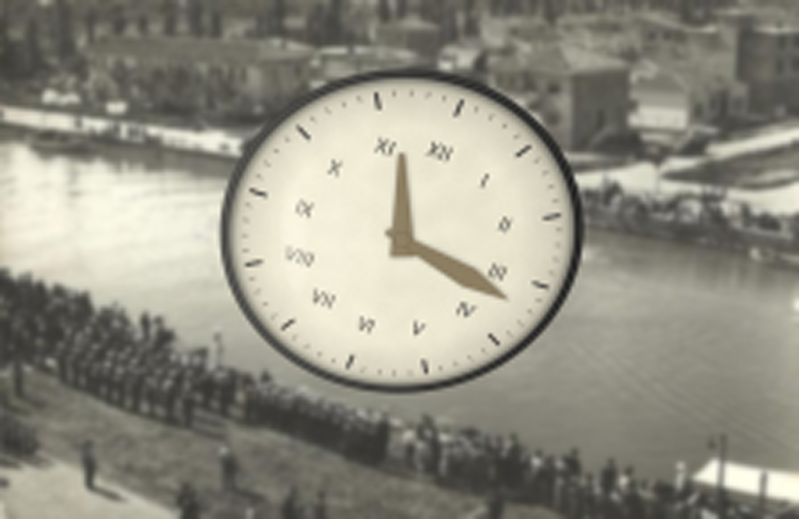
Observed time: 11:17
